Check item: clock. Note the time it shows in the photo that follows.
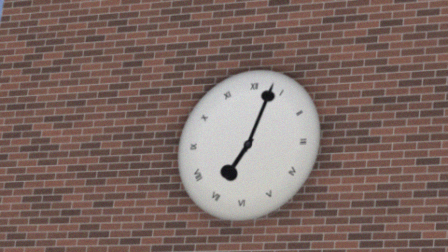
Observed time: 7:03
